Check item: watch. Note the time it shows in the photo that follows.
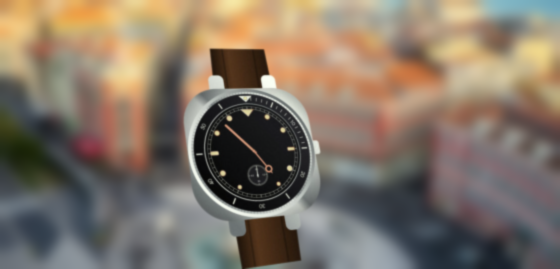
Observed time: 4:53
